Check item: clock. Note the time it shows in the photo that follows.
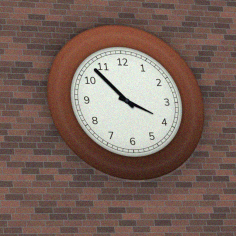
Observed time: 3:53
